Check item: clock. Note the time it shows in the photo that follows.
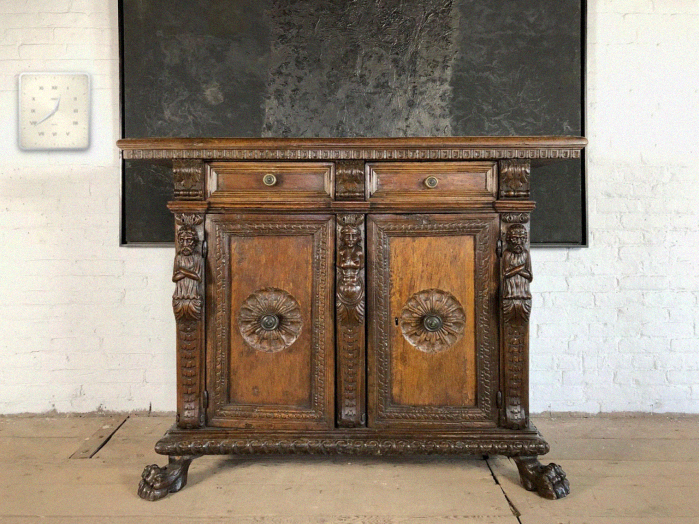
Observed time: 12:39
